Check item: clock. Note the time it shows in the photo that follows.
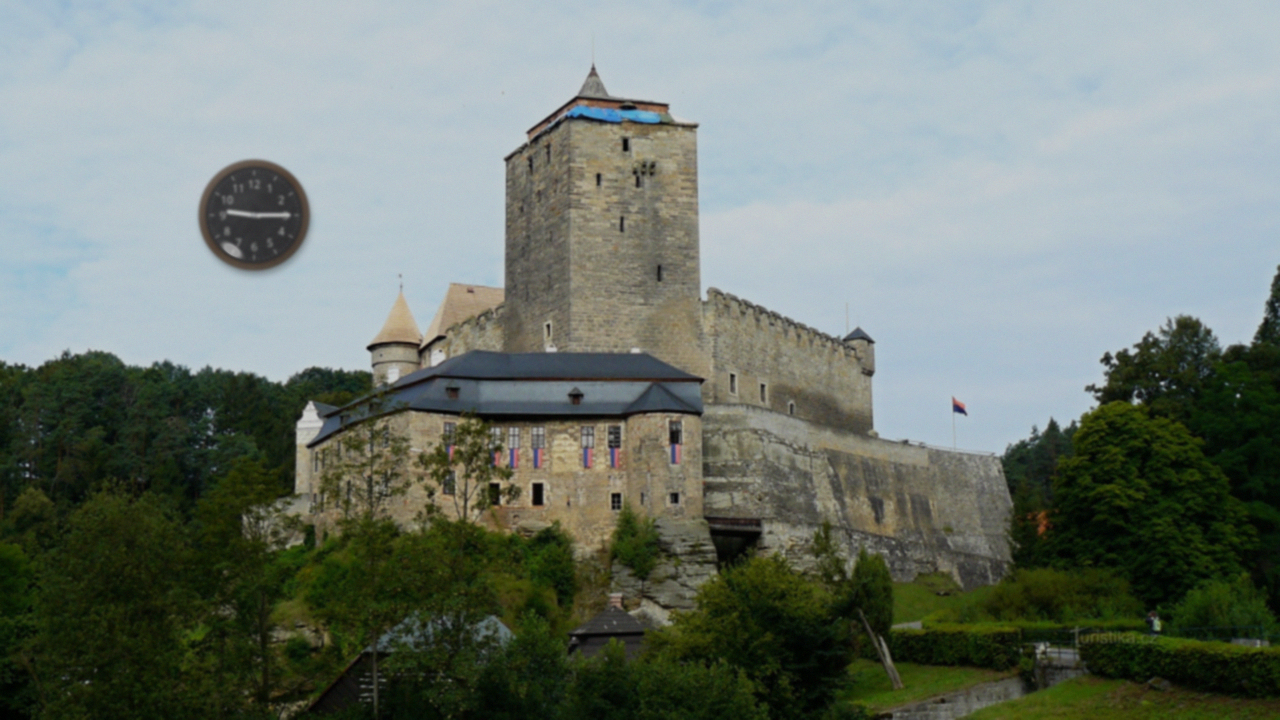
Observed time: 9:15
